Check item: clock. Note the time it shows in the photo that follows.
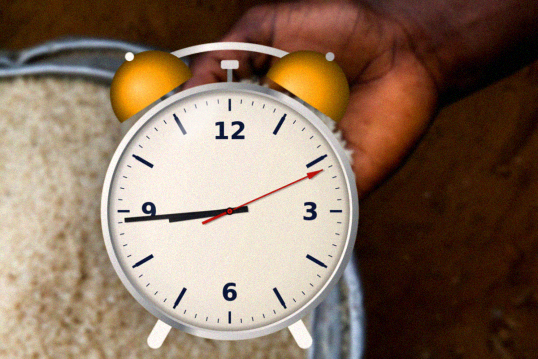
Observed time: 8:44:11
